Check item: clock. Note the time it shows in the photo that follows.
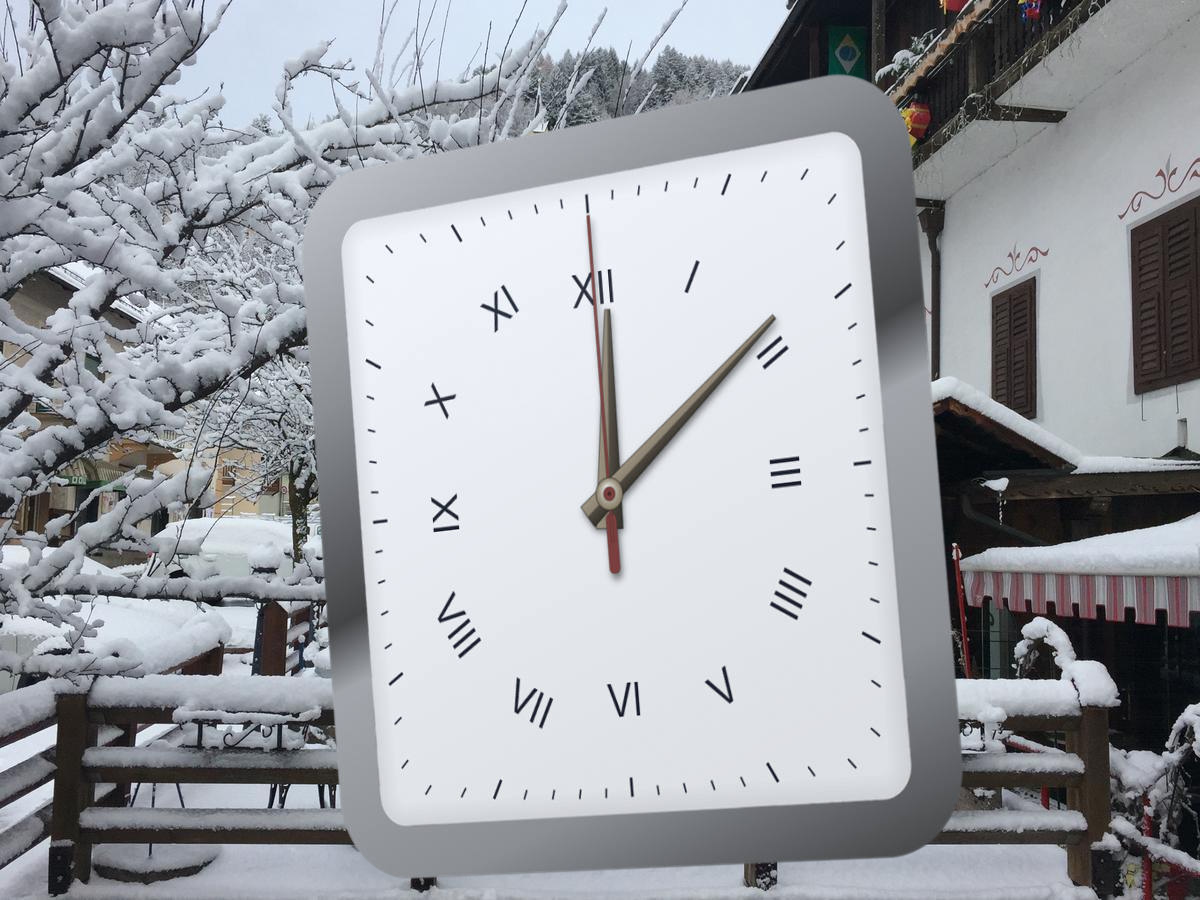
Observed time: 12:09:00
